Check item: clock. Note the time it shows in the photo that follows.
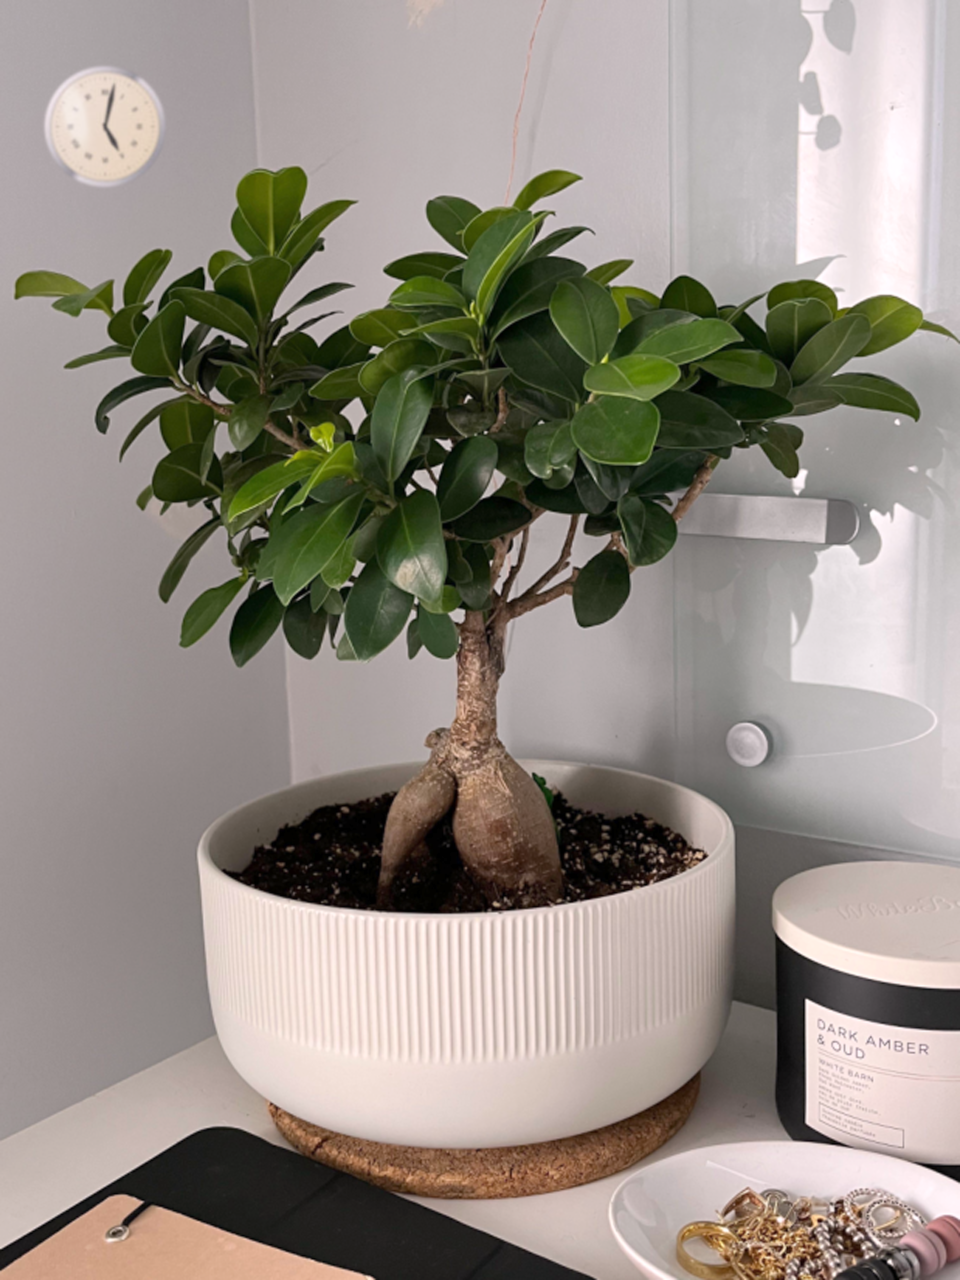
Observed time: 5:02
